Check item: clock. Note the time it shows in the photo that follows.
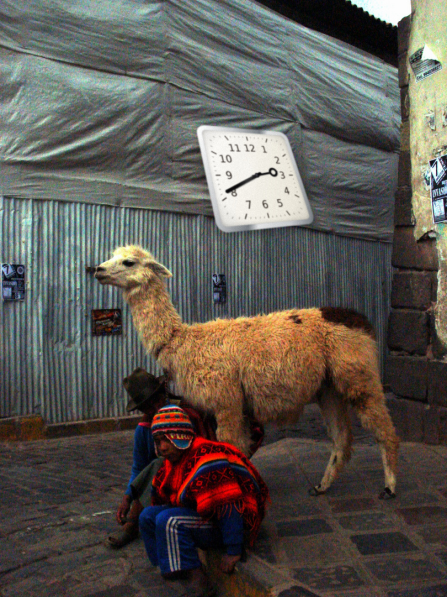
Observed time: 2:41
